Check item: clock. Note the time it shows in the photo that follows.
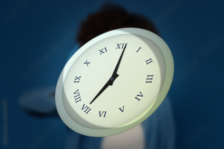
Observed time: 7:01
